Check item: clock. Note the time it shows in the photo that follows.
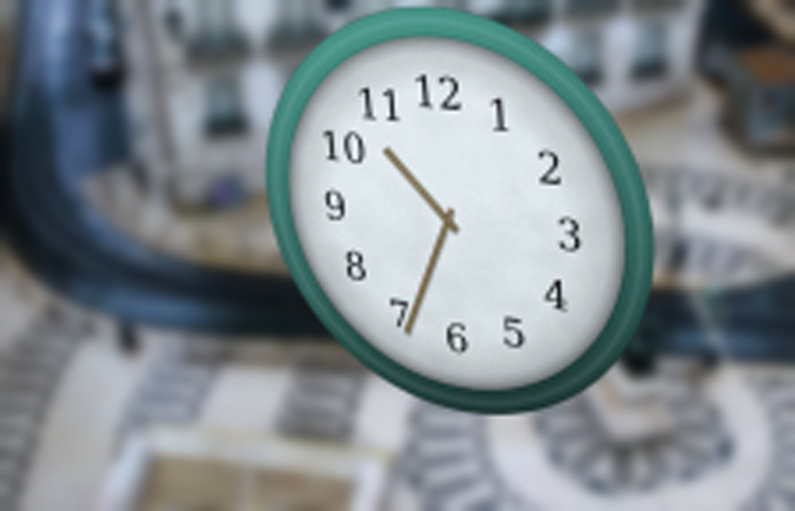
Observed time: 10:34
